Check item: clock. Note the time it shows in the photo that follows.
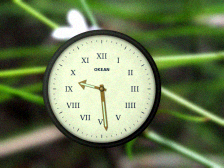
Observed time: 9:29
